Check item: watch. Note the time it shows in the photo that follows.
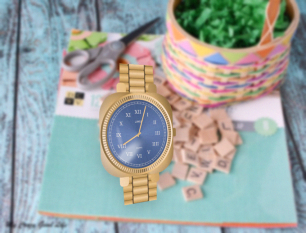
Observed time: 8:03
